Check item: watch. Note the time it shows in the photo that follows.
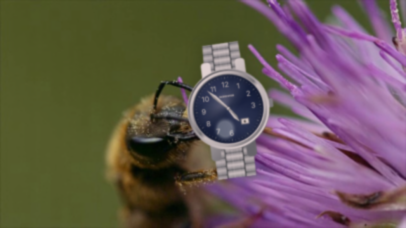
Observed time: 4:53
